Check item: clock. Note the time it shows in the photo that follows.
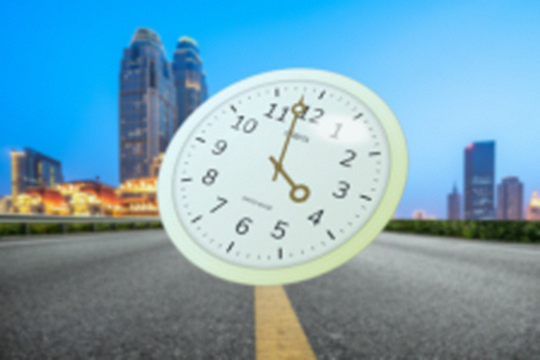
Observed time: 3:58
